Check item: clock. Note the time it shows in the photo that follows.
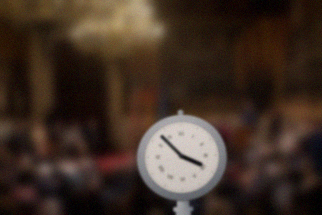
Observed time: 3:53
